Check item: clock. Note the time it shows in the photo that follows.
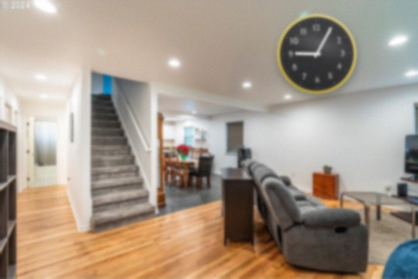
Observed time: 9:05
